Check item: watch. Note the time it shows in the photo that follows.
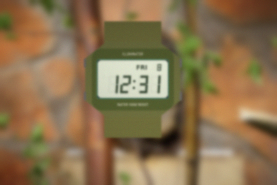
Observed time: 12:31
